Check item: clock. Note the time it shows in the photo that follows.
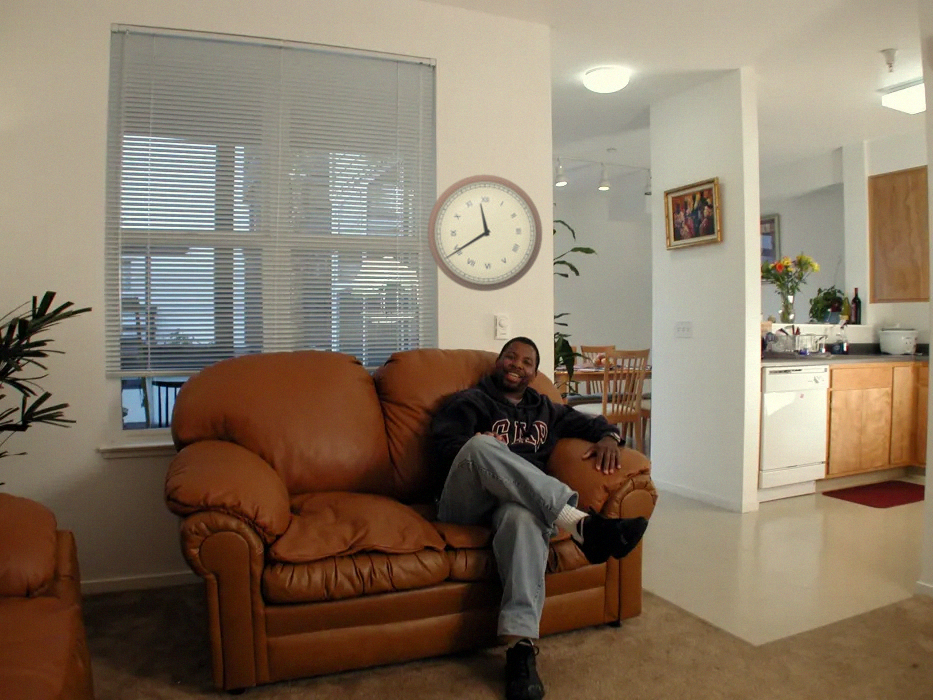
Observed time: 11:40
